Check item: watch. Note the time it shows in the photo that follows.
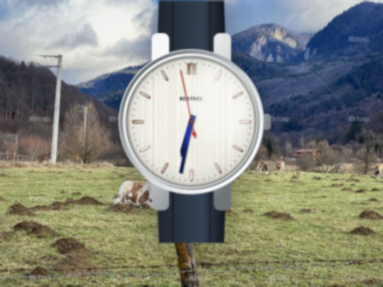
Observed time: 6:31:58
